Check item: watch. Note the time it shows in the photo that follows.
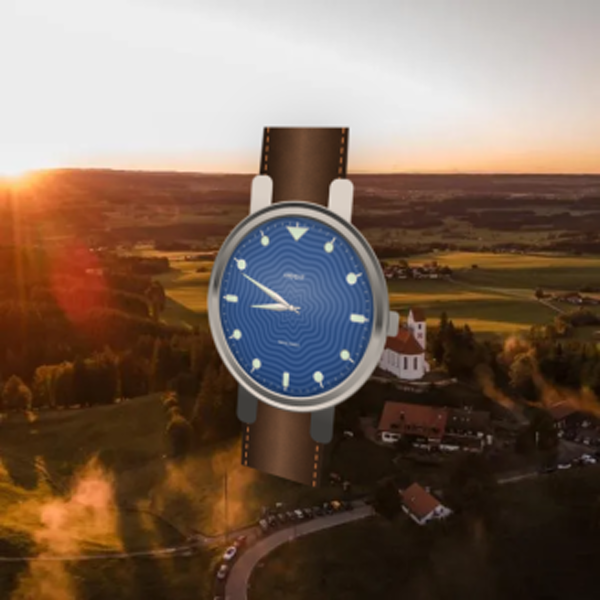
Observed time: 8:49
